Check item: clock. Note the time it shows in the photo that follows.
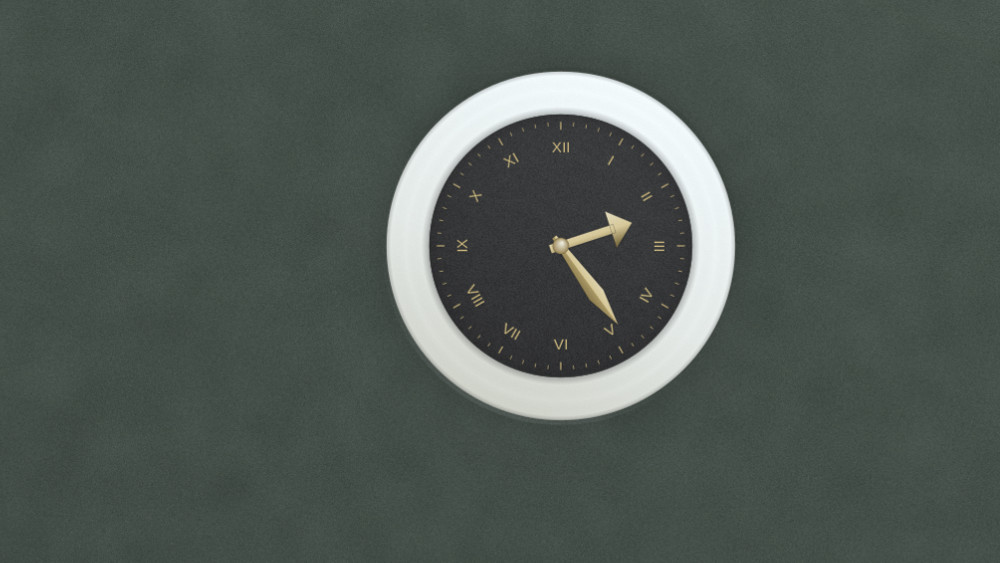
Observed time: 2:24
